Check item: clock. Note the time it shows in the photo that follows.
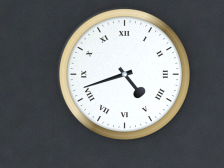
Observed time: 4:42
